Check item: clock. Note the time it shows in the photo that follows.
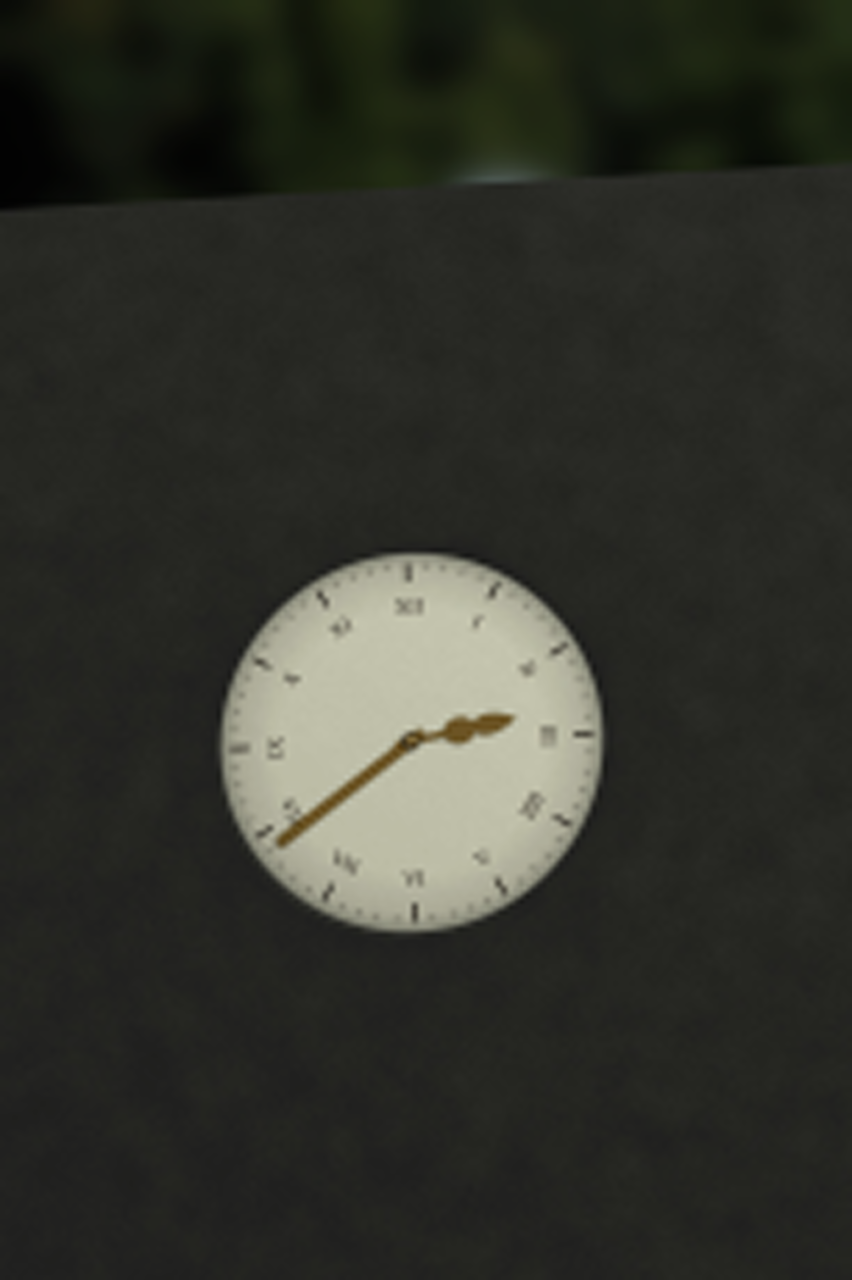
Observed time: 2:39
